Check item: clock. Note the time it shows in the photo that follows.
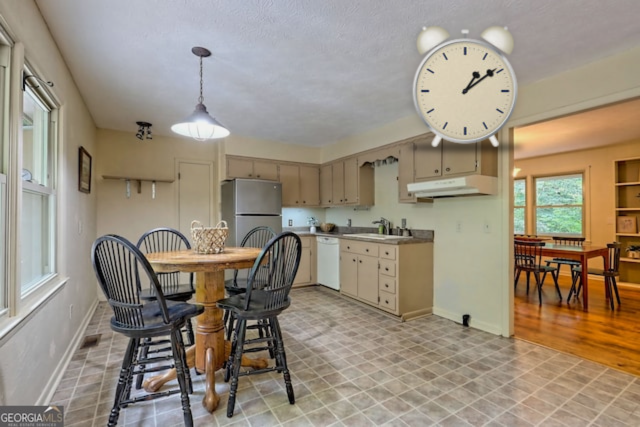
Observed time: 1:09
